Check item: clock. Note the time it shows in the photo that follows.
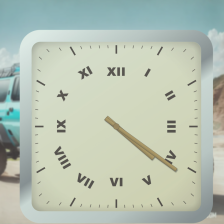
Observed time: 4:21
